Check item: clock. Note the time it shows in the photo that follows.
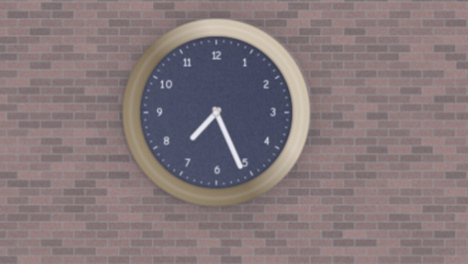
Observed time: 7:26
